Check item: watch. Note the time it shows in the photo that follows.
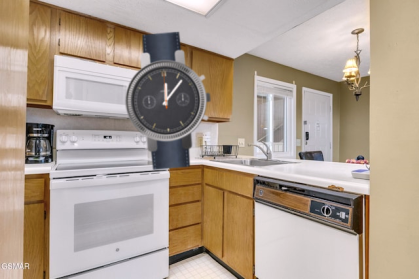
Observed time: 12:07
